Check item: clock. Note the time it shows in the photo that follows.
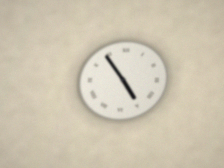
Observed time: 4:54
